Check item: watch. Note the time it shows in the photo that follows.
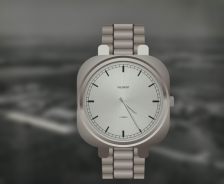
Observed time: 4:25
